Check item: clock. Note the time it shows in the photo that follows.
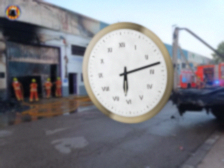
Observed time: 6:13
